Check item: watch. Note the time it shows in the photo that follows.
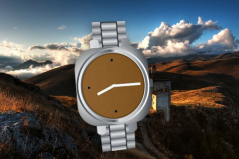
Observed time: 8:15
